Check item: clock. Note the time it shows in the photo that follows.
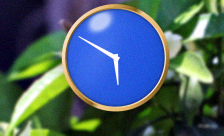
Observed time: 5:50
